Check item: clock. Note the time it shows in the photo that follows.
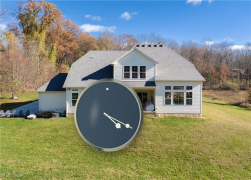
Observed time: 4:19
